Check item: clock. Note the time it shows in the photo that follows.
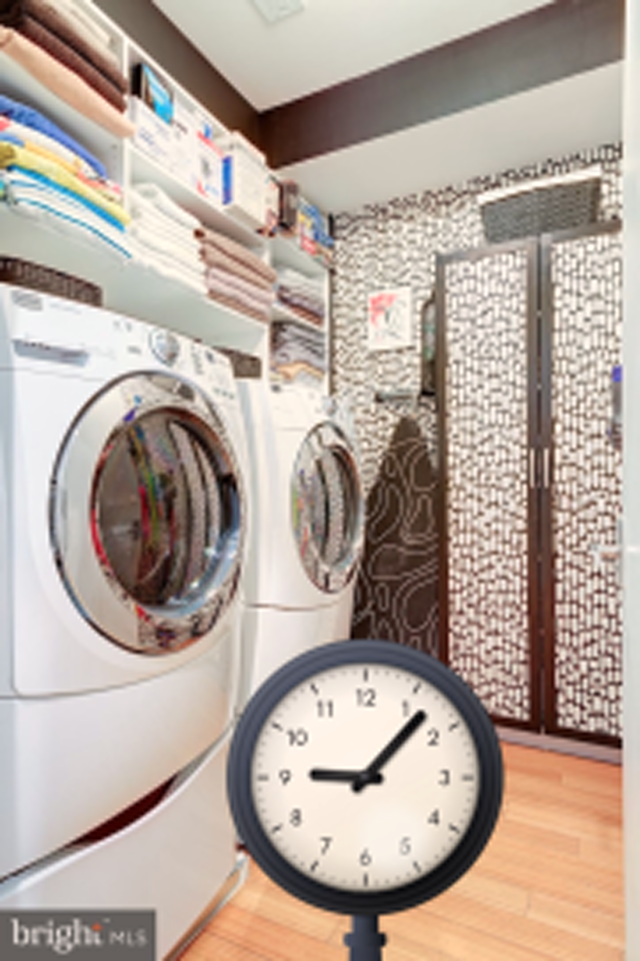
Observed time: 9:07
